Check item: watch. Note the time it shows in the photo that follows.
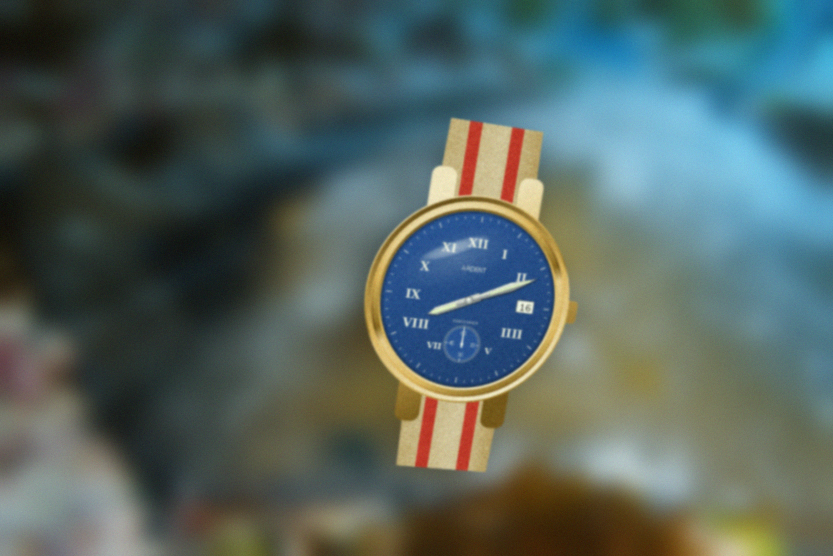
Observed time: 8:11
